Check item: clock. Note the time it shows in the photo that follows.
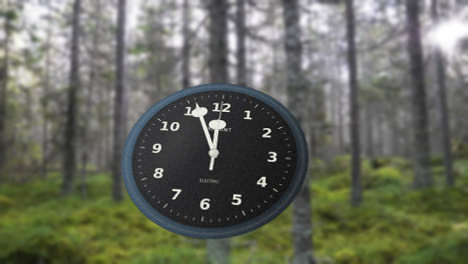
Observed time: 11:56:00
